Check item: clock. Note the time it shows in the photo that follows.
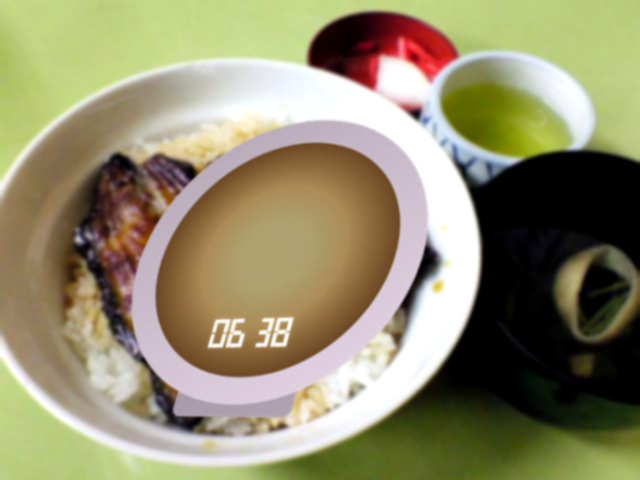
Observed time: 6:38
